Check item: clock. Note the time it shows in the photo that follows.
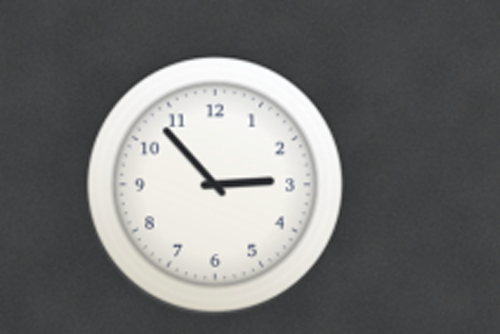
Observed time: 2:53
